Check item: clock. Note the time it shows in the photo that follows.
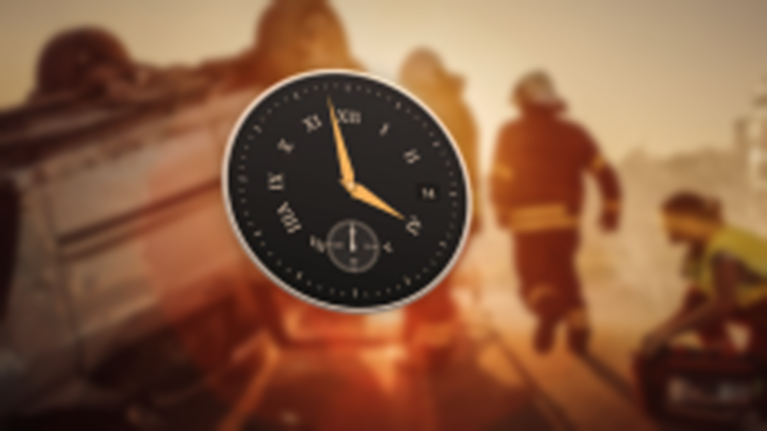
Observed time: 3:58
